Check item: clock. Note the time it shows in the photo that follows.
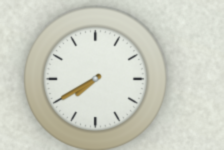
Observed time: 7:40
